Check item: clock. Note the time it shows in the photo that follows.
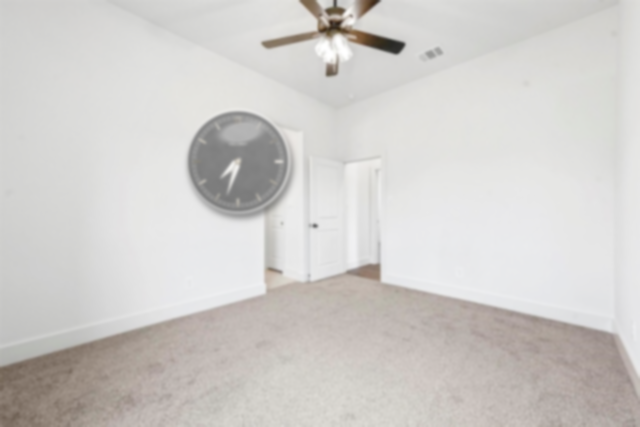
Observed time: 7:33
